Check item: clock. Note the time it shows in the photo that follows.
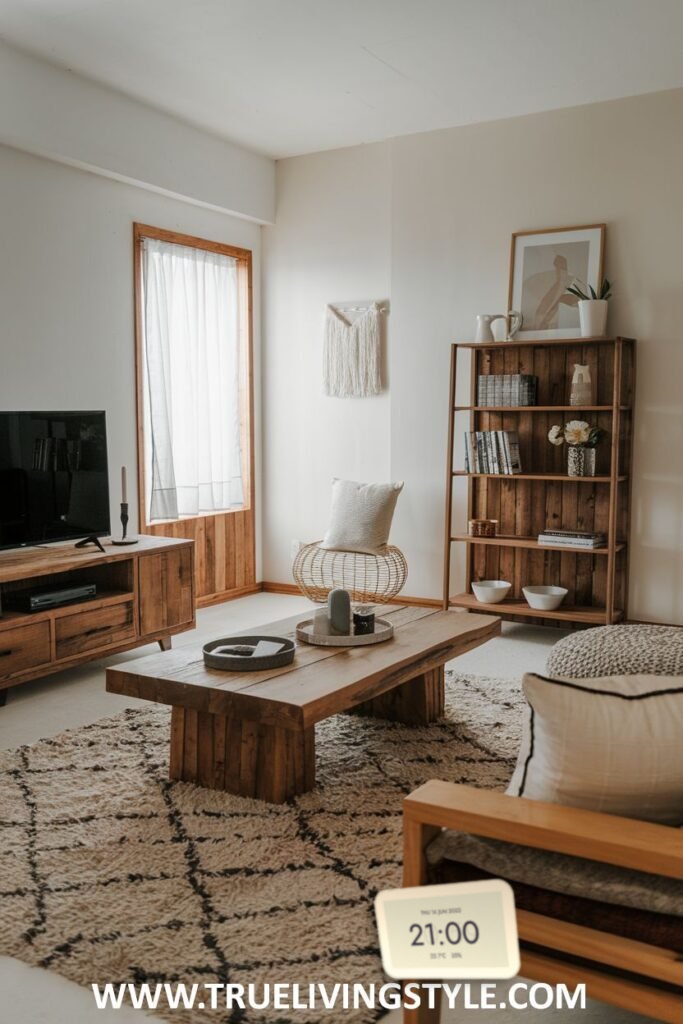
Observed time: 21:00
